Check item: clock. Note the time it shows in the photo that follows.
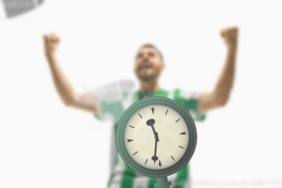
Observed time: 11:32
